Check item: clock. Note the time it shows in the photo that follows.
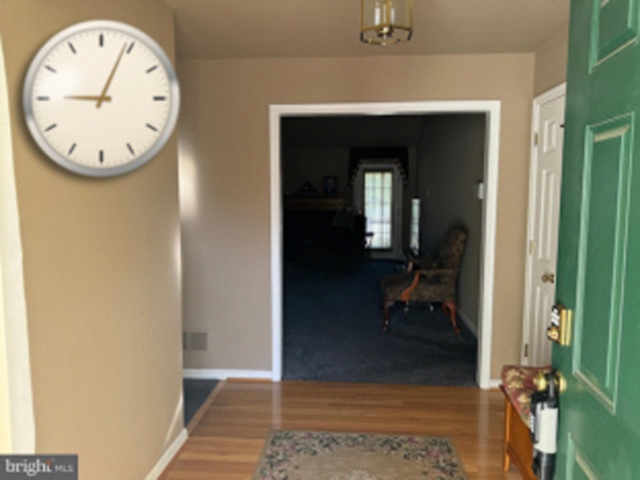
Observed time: 9:04
